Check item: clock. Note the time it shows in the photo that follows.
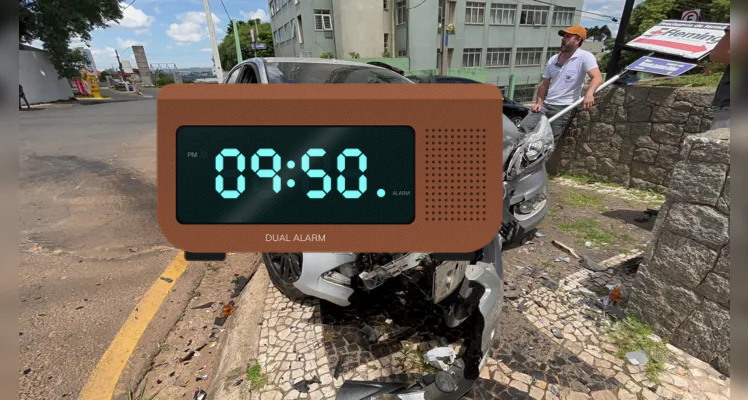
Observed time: 9:50
